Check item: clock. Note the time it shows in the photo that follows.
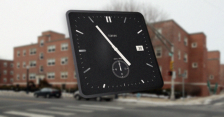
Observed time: 4:55
